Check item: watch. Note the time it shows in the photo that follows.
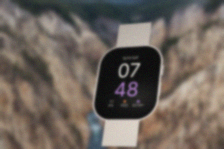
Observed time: 7:48
